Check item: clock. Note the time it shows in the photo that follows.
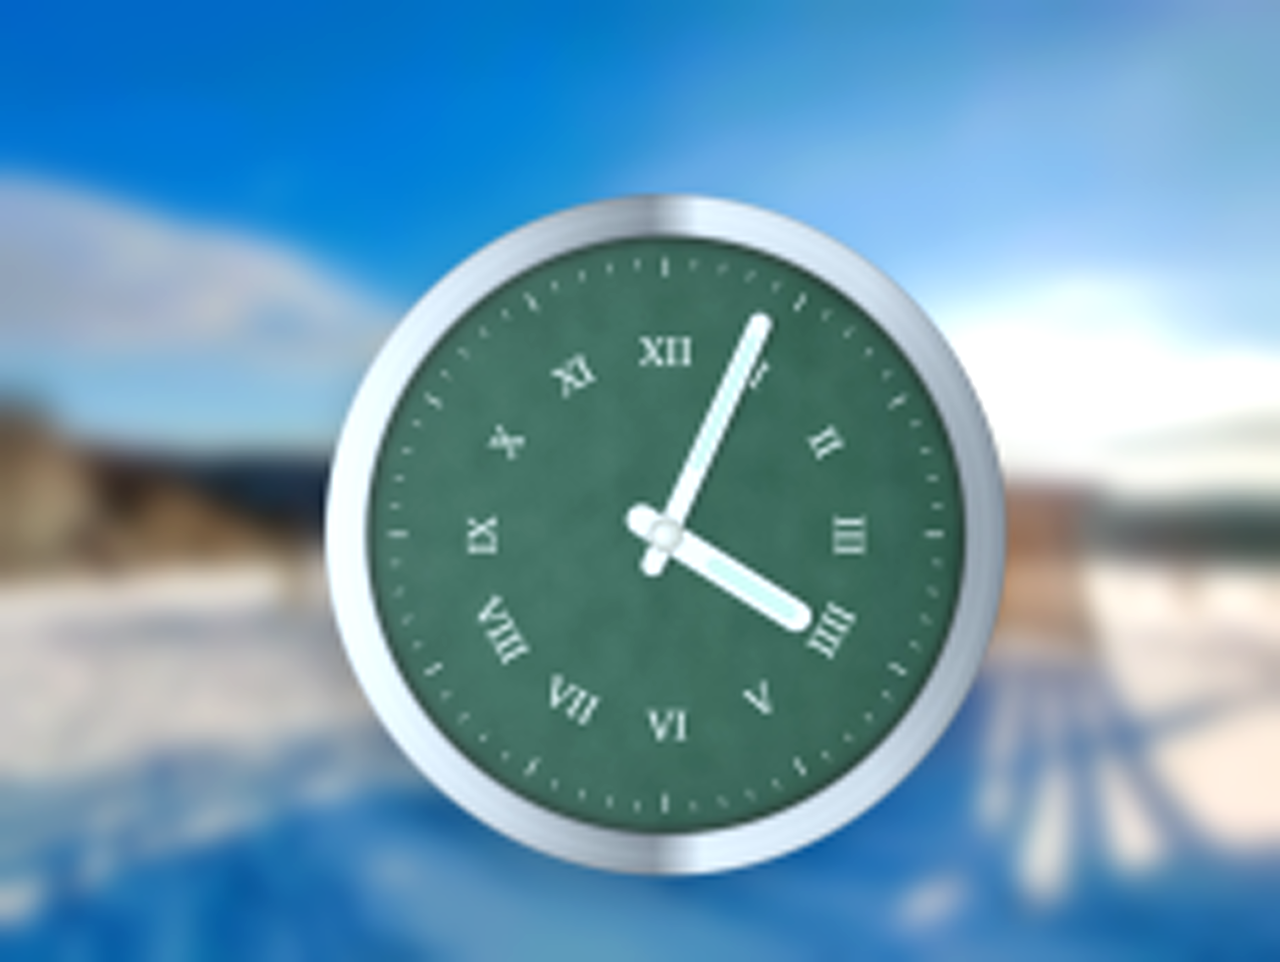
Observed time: 4:04
